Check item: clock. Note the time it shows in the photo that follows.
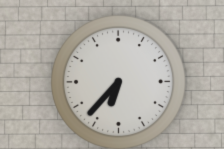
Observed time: 6:37
